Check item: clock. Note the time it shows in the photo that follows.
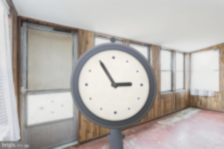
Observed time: 2:55
